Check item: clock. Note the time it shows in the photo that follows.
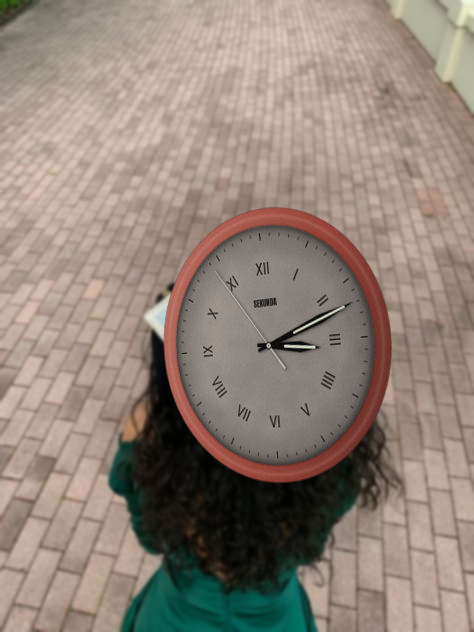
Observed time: 3:11:54
